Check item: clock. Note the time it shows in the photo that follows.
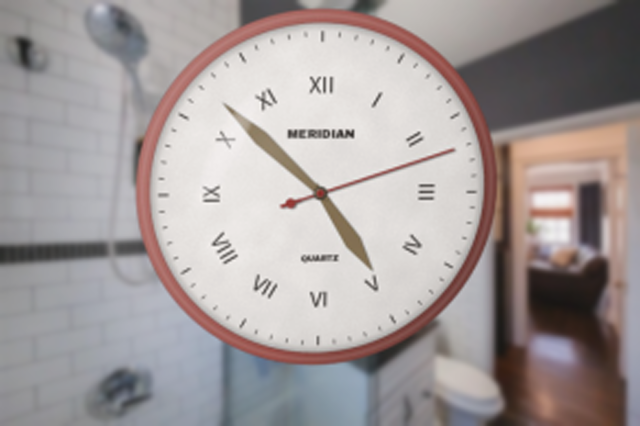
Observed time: 4:52:12
